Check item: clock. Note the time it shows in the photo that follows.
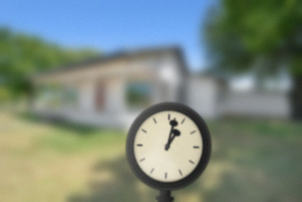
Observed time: 1:02
